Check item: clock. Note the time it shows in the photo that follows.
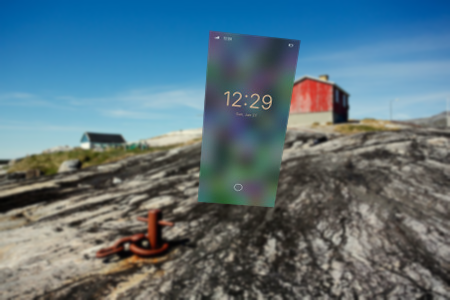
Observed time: 12:29
